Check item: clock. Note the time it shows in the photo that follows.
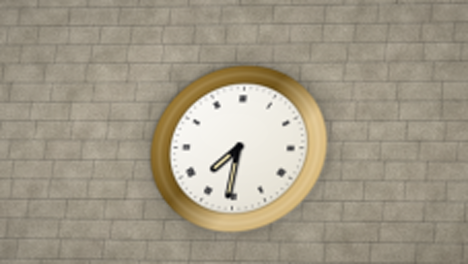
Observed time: 7:31
